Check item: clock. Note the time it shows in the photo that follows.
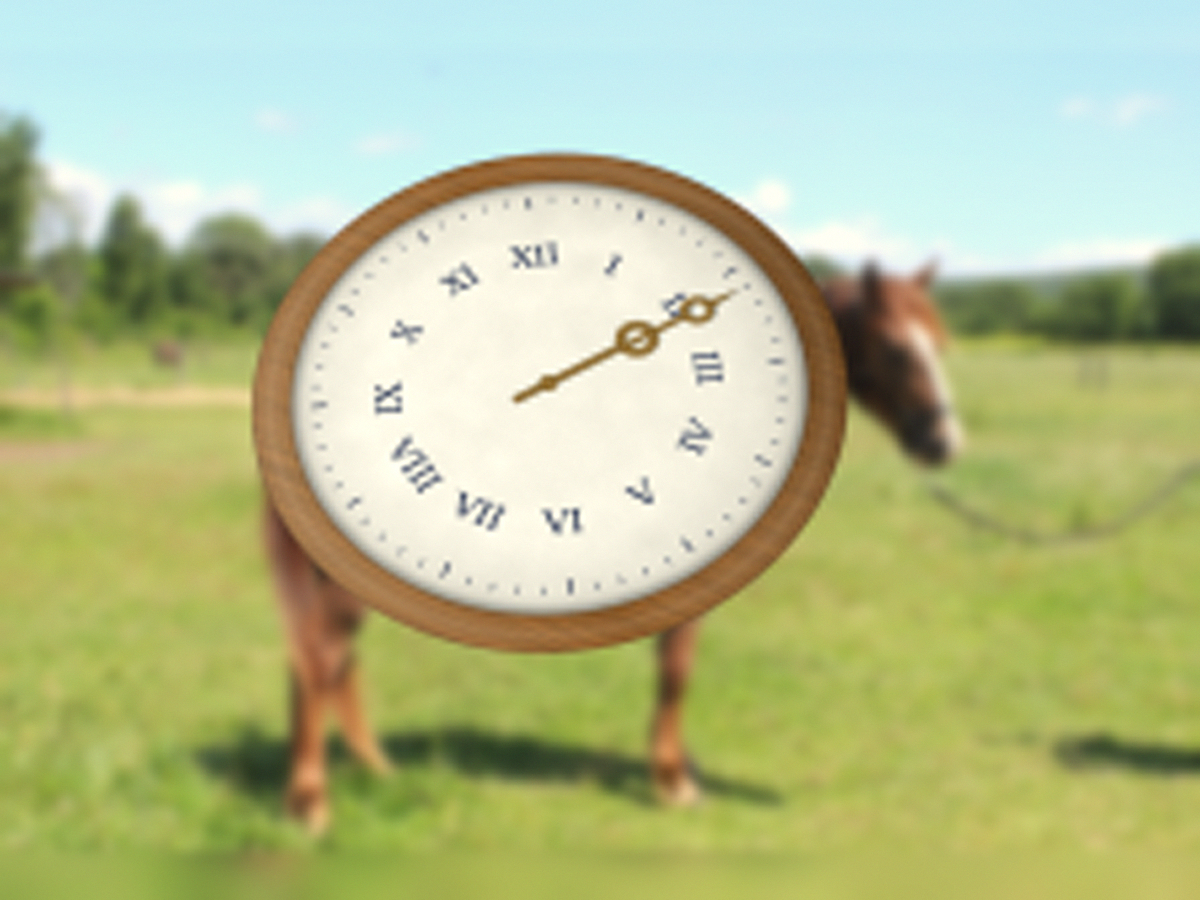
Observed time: 2:11
